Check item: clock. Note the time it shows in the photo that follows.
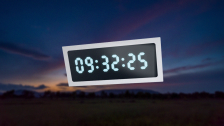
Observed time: 9:32:25
